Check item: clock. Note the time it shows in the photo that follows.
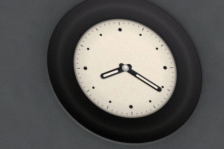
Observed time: 8:21
